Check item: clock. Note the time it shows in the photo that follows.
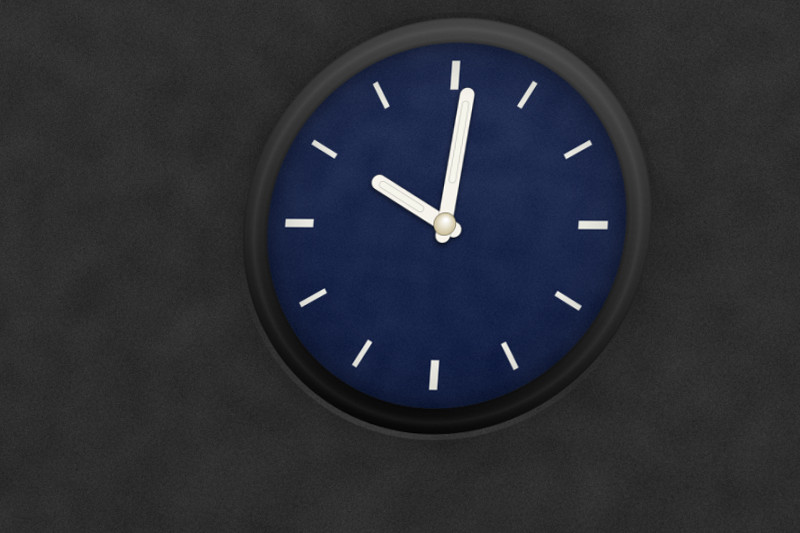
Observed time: 10:01
